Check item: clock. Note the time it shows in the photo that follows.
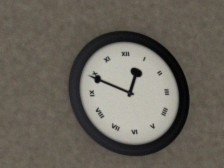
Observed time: 12:49
